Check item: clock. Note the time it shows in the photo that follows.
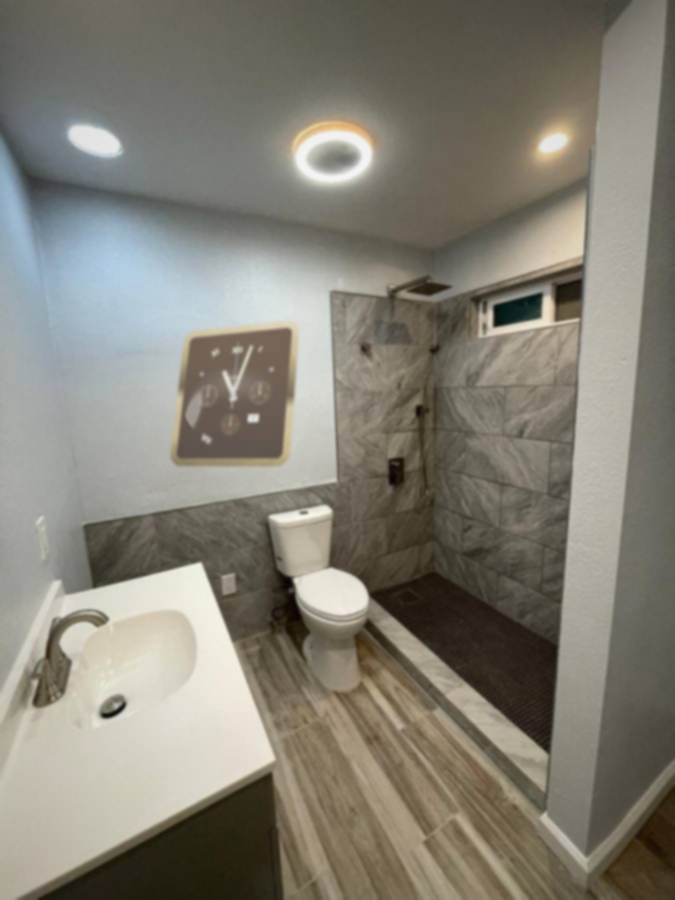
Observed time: 11:03
